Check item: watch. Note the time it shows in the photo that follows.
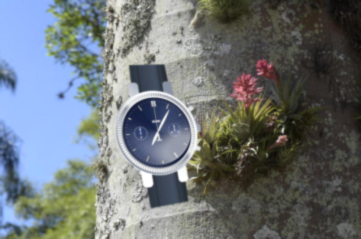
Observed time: 7:06
